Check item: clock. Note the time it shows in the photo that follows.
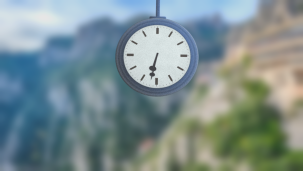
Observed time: 6:32
